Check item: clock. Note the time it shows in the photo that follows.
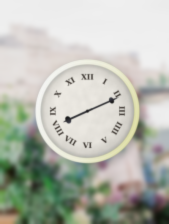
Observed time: 8:11
